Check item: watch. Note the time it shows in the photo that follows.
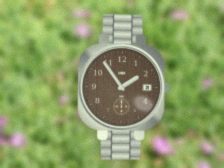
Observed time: 1:54
